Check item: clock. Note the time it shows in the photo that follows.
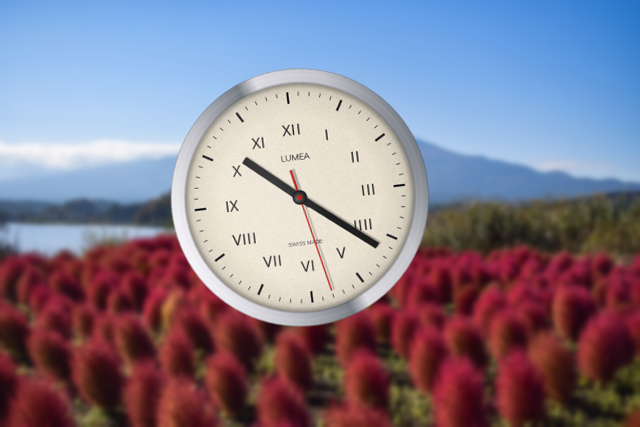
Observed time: 10:21:28
